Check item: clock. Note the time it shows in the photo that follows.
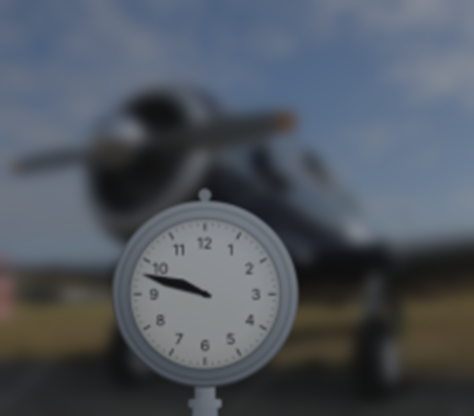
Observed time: 9:48
